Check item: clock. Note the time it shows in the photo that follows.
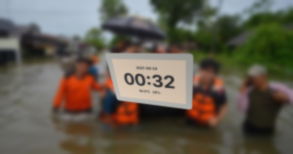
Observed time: 0:32
